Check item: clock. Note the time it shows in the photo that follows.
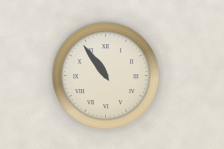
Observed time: 10:54
